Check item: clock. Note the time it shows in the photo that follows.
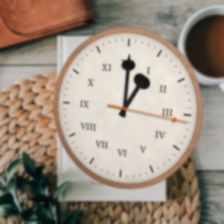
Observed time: 1:00:16
